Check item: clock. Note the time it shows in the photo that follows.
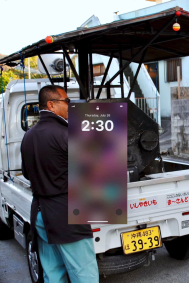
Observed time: 2:30
